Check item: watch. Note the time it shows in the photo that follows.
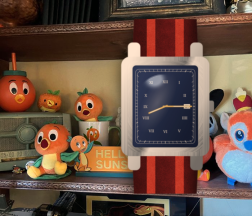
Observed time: 8:15
